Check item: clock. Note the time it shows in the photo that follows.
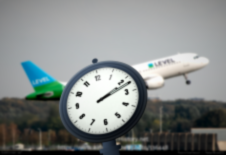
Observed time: 2:12
